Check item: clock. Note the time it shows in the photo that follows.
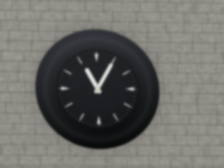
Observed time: 11:05
